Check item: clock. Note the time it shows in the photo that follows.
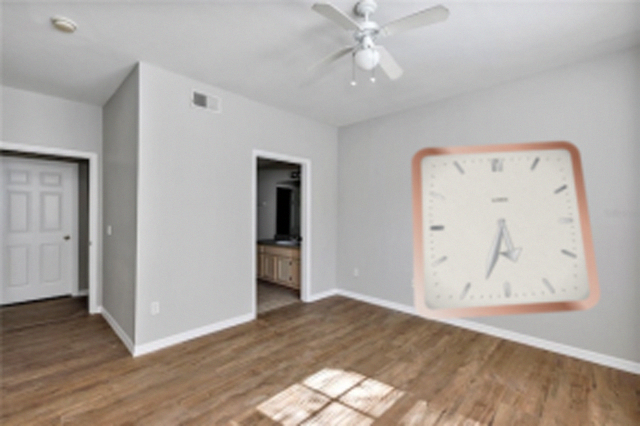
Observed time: 5:33
